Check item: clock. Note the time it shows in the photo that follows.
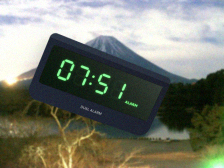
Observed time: 7:51
